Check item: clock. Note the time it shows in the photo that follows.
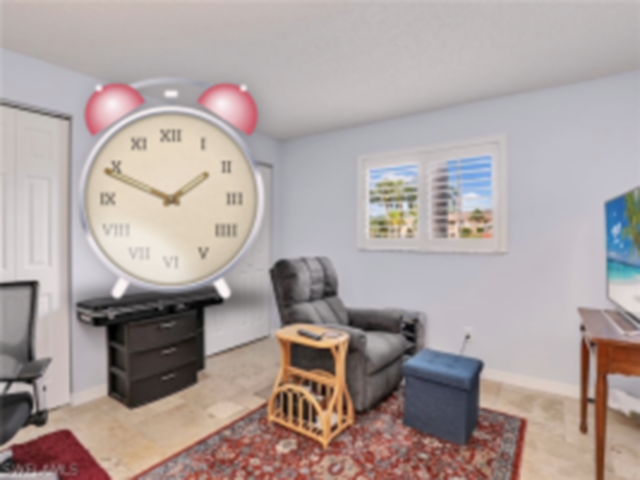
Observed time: 1:49
